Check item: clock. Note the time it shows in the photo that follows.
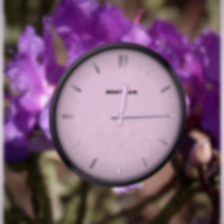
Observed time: 12:15
